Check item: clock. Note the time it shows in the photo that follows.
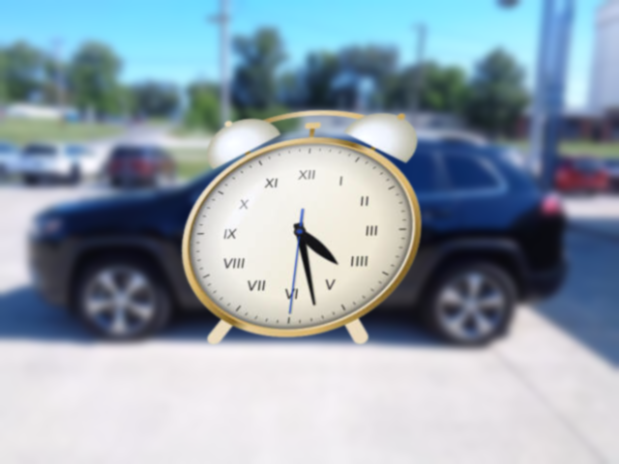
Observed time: 4:27:30
